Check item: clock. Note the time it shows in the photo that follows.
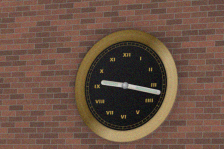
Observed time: 9:17
